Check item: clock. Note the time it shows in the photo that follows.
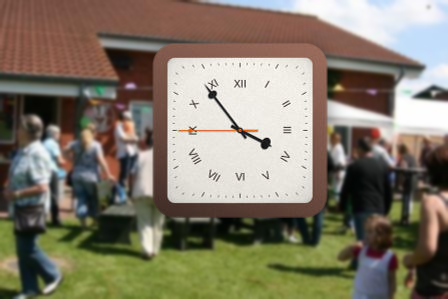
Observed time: 3:53:45
